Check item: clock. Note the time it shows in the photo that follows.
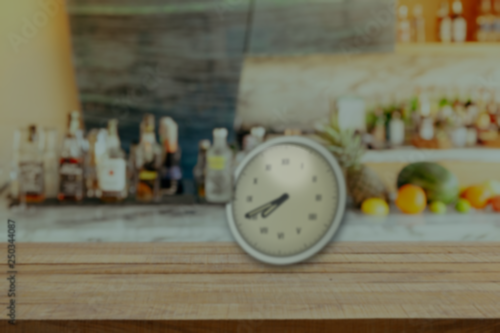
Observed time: 7:41
